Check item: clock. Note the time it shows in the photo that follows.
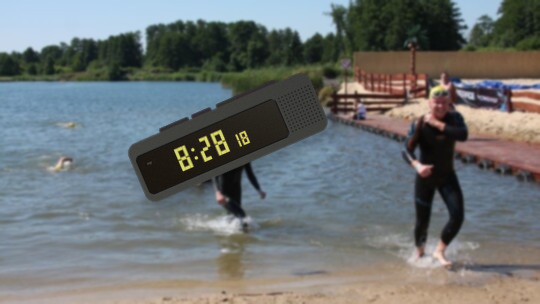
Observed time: 8:28:18
